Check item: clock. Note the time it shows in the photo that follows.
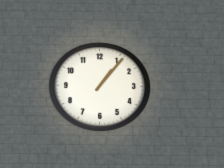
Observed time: 1:06
